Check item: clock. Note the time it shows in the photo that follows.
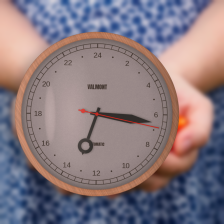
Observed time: 13:16:17
